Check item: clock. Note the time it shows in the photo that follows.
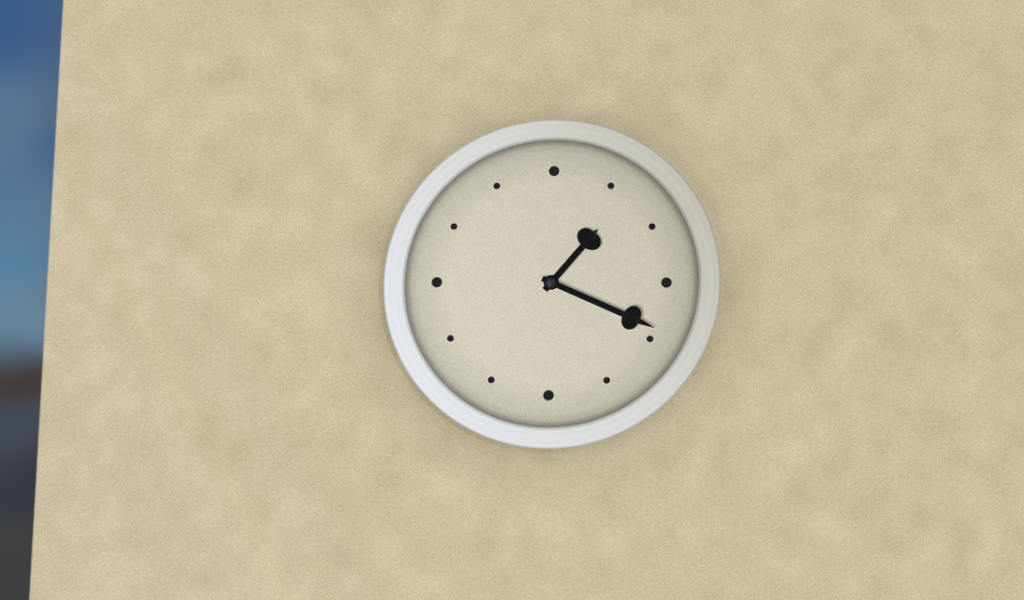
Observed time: 1:19
